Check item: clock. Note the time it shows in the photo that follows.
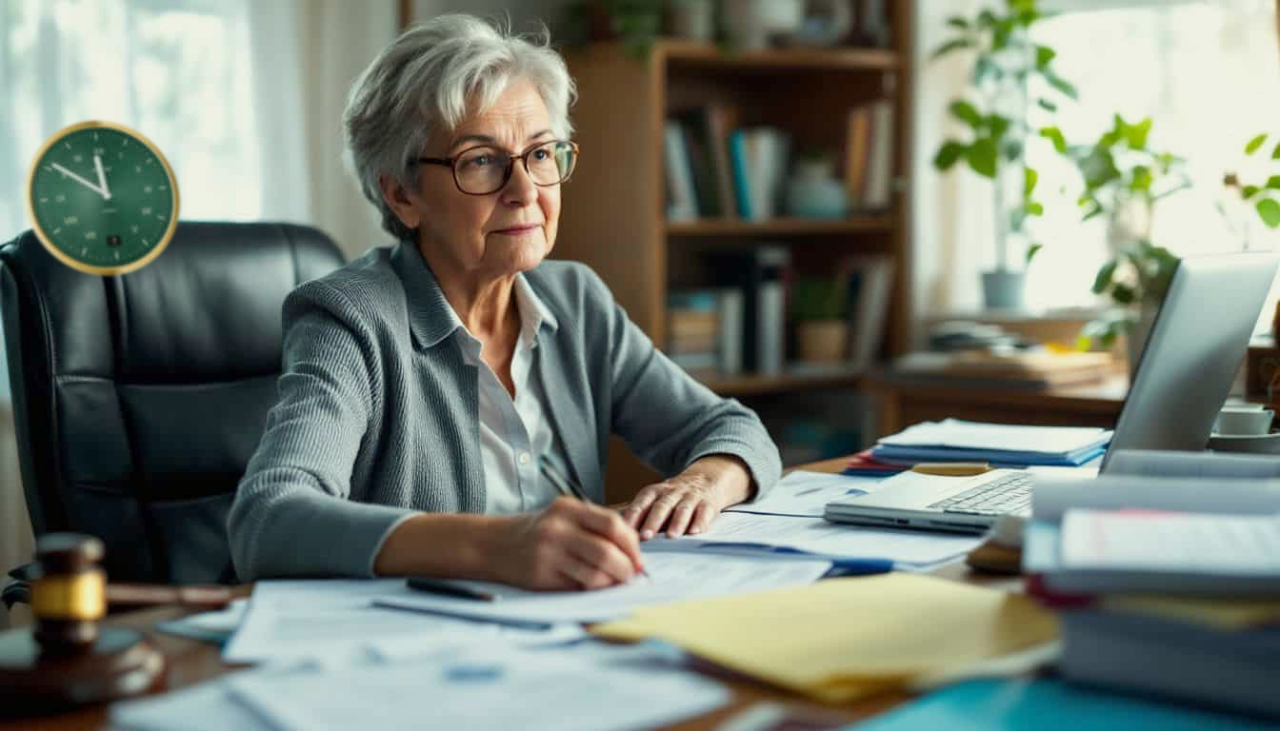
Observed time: 11:51
